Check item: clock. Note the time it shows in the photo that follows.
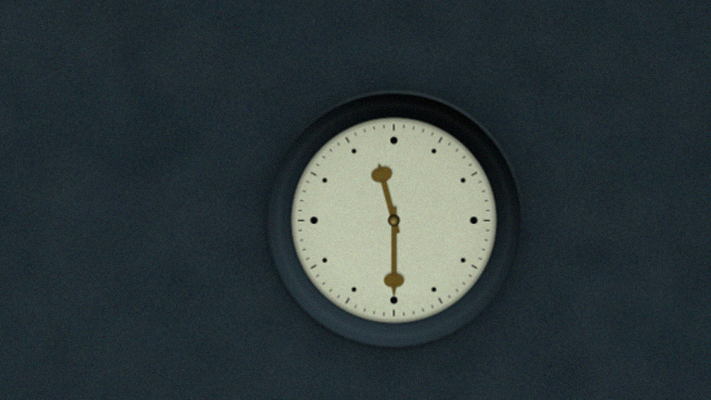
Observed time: 11:30
